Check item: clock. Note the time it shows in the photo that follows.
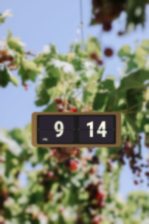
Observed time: 9:14
